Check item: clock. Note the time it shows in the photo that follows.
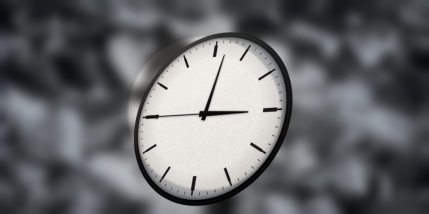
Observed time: 3:01:45
